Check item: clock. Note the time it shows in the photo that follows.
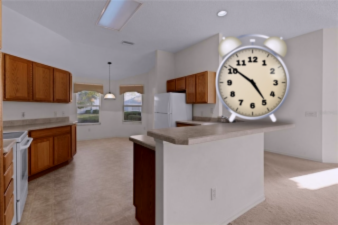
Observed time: 4:51
